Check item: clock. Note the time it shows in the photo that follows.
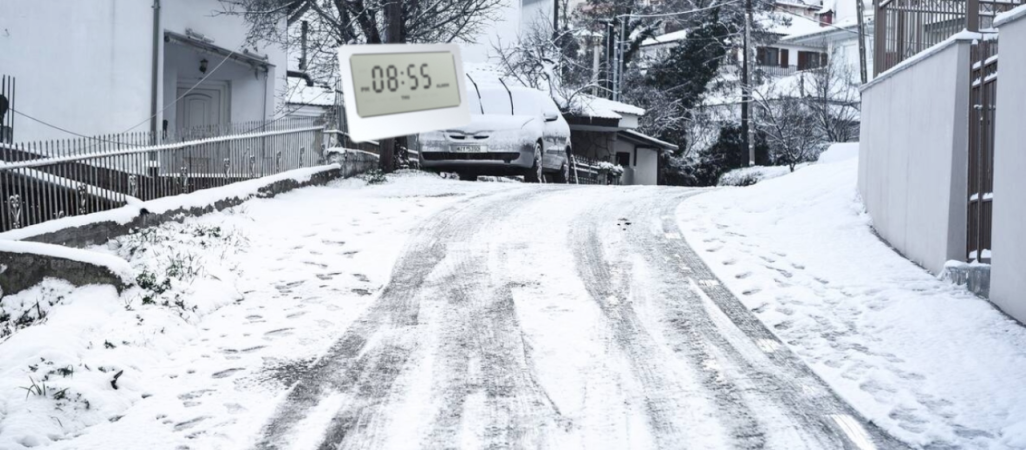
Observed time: 8:55
